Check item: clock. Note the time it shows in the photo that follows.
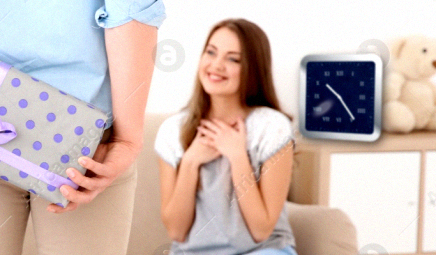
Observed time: 10:24
